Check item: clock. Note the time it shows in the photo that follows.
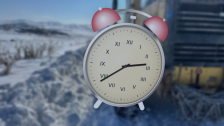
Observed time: 2:39
